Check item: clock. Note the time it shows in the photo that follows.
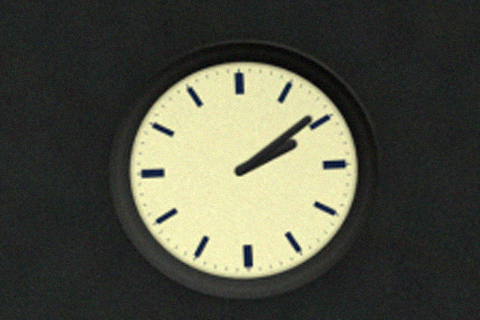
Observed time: 2:09
